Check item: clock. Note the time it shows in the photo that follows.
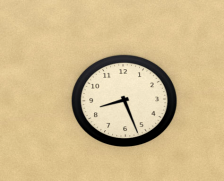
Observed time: 8:27
